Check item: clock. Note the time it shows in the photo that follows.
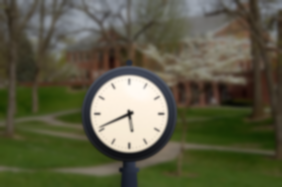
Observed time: 5:41
